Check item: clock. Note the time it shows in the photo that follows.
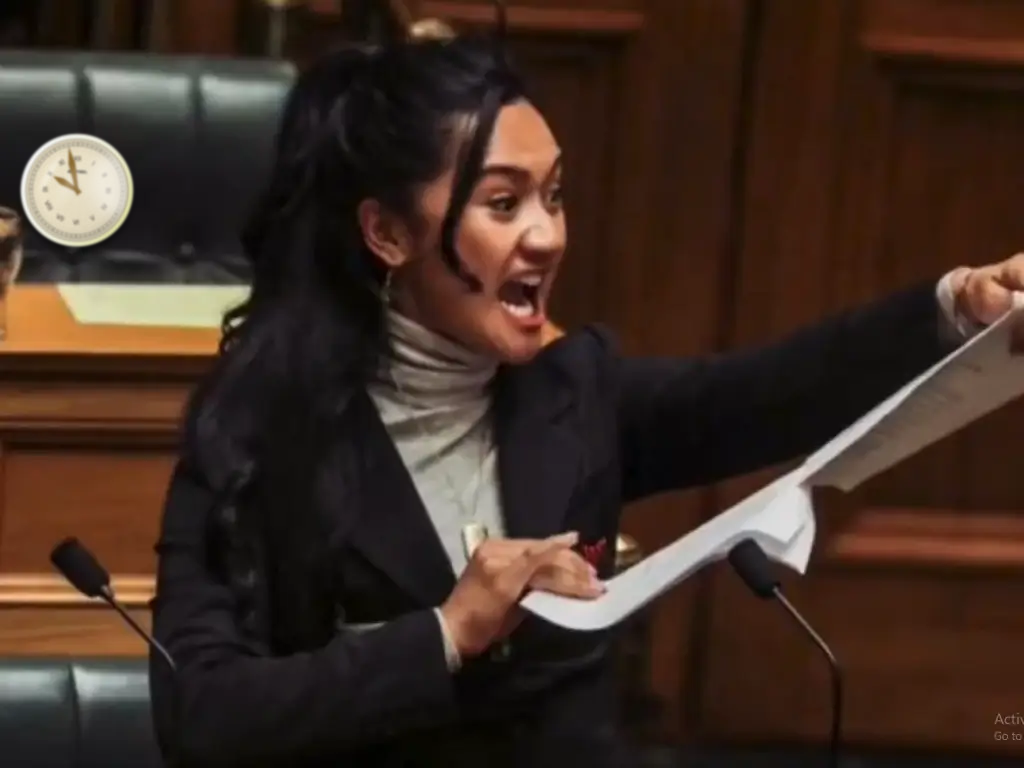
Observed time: 9:58
